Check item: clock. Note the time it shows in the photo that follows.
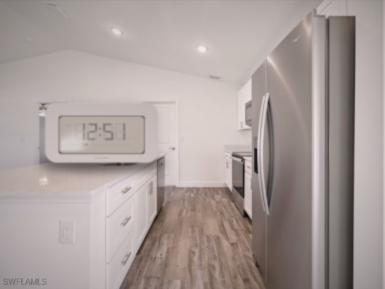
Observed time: 12:51
